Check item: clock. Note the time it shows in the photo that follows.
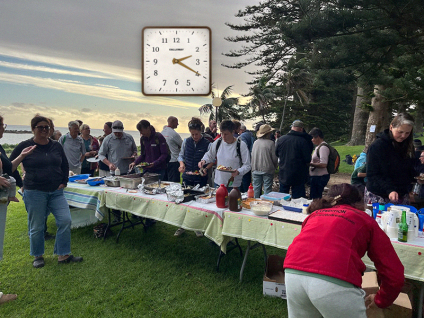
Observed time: 2:20
